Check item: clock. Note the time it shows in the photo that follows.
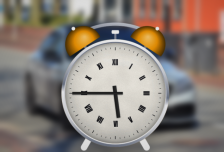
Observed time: 5:45
